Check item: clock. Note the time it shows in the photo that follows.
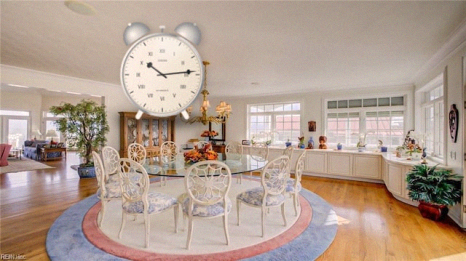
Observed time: 10:14
